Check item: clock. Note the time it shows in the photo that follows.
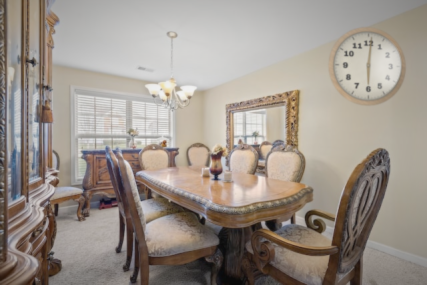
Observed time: 6:01
